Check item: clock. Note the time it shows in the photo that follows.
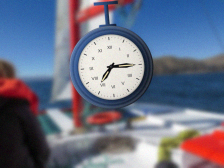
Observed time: 7:15
